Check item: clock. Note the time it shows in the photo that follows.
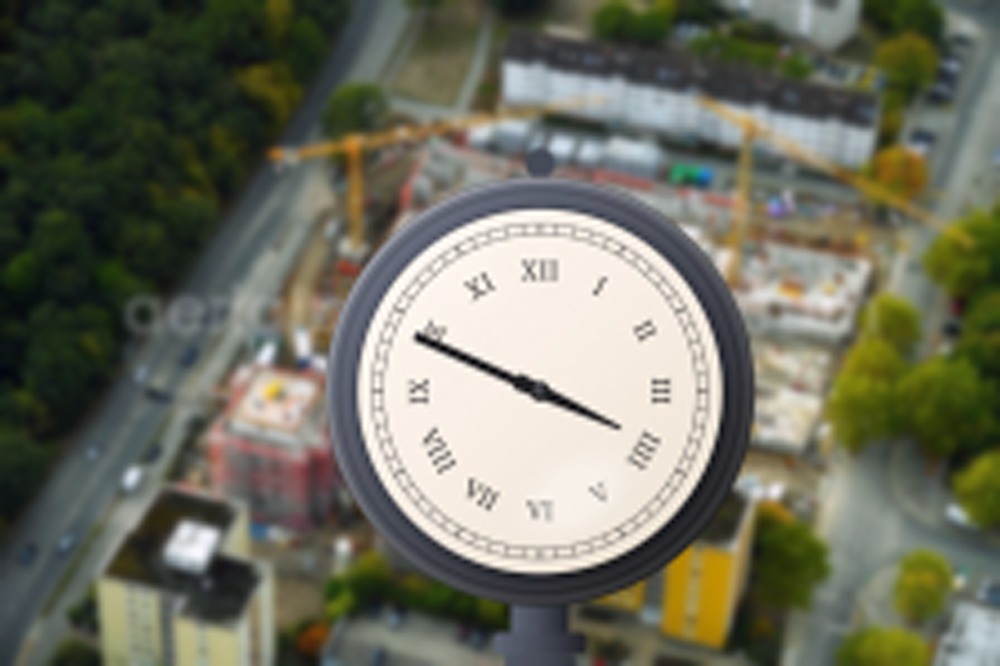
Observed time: 3:49
